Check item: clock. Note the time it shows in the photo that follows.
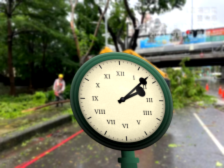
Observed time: 2:08
